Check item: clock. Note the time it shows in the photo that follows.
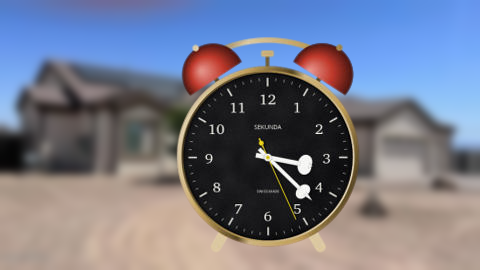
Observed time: 3:22:26
